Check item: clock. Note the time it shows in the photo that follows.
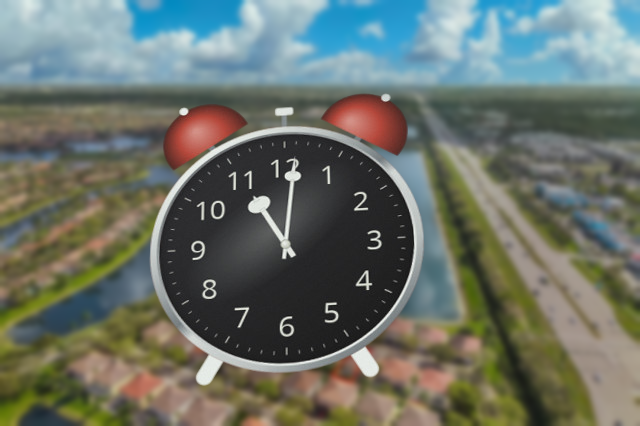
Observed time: 11:01
